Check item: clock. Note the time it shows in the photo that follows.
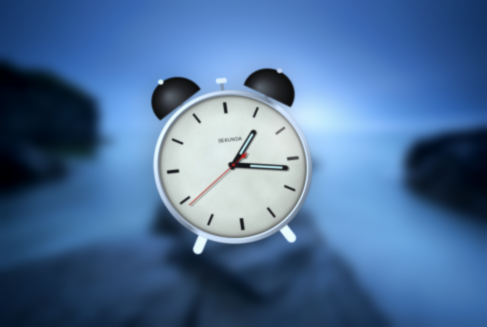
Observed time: 1:16:39
